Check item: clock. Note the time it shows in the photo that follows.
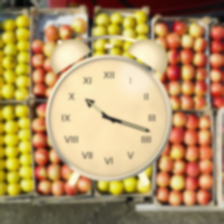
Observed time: 10:18
